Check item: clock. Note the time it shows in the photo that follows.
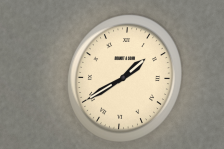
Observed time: 1:40
